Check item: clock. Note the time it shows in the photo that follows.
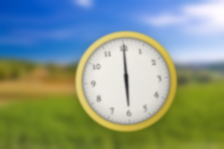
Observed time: 6:00
